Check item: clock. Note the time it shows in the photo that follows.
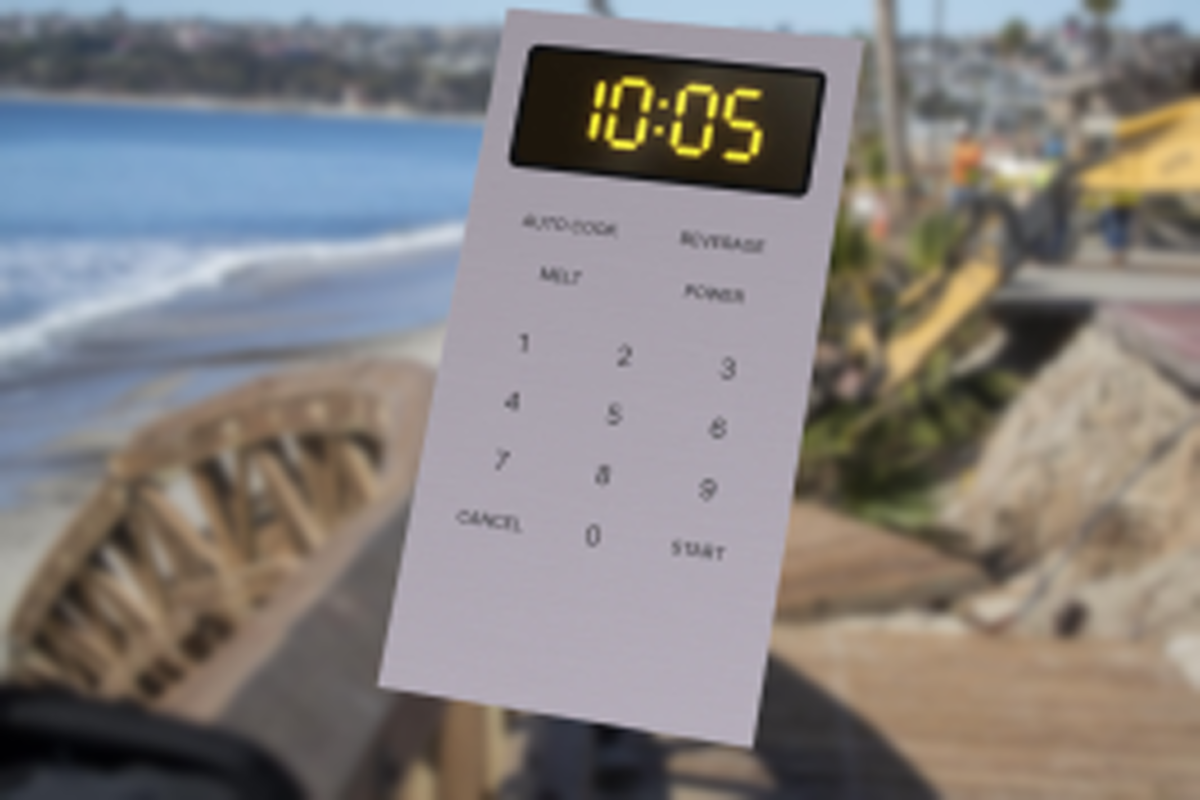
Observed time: 10:05
